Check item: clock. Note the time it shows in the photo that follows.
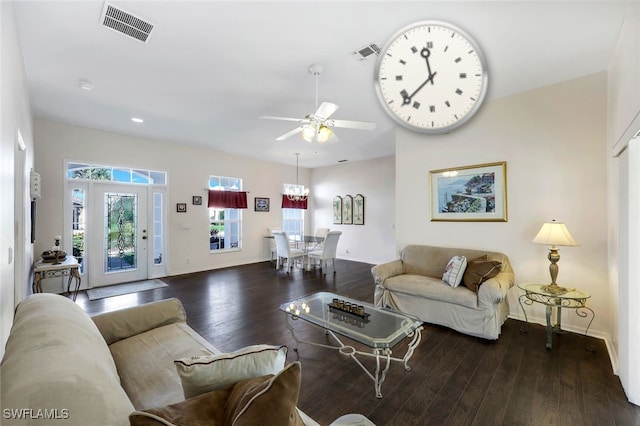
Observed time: 11:38
